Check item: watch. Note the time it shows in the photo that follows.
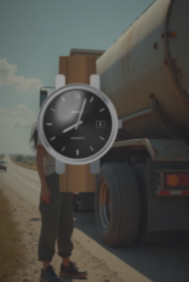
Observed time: 8:03
